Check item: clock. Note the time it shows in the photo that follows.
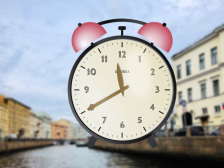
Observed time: 11:40
